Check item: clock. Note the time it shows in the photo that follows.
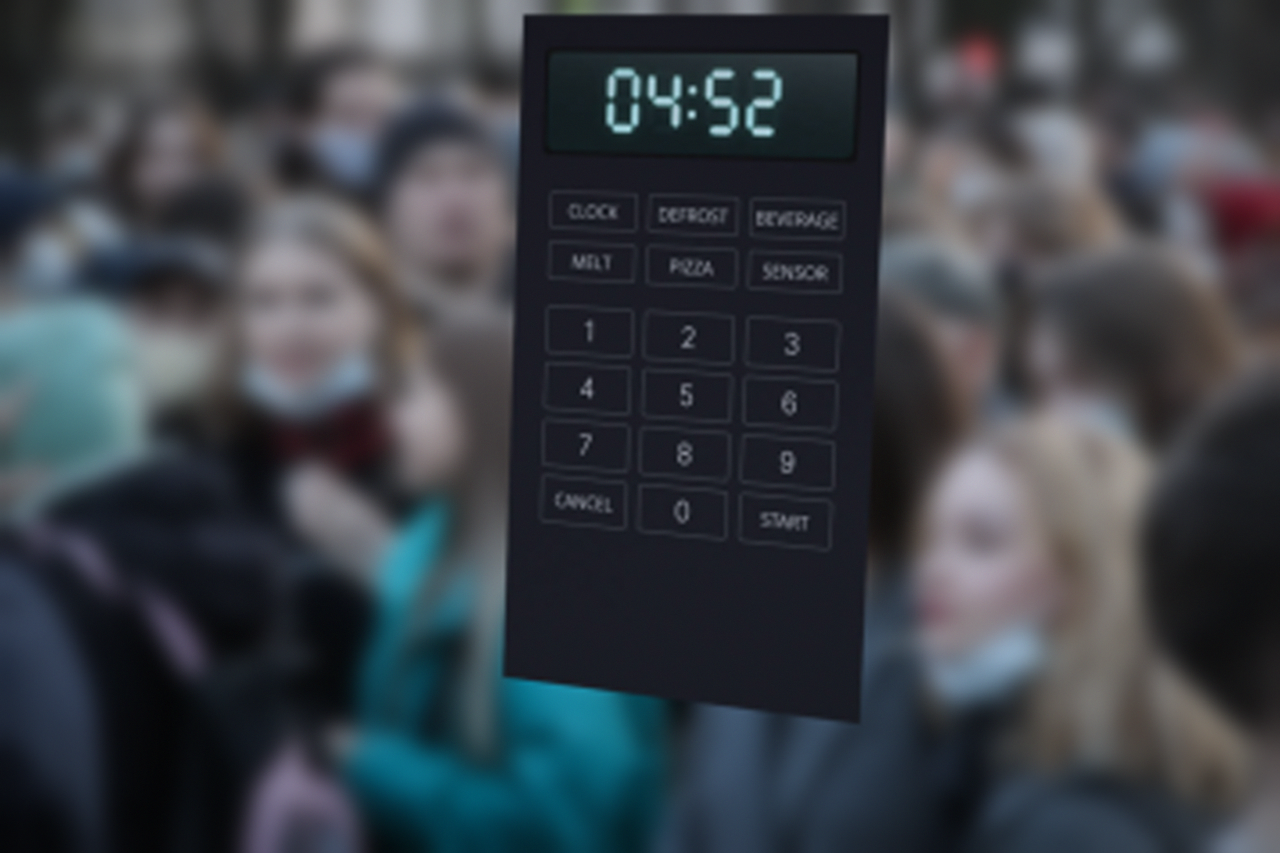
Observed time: 4:52
